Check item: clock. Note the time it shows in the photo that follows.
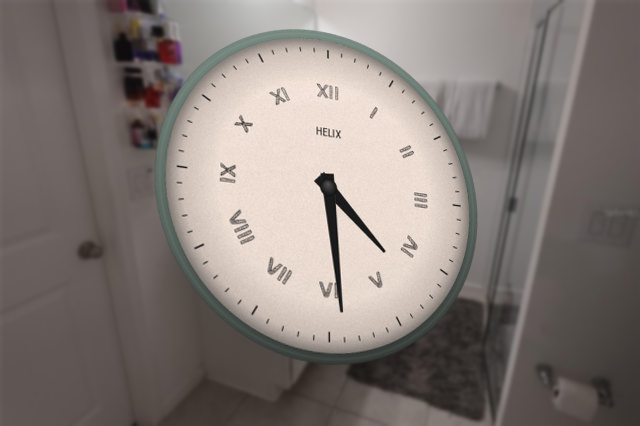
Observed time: 4:29
